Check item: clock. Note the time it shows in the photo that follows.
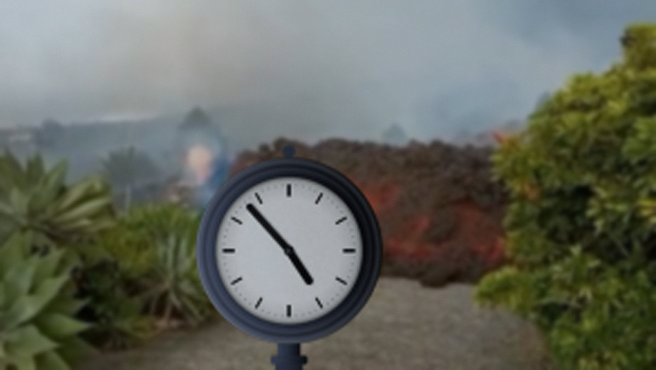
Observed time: 4:53
